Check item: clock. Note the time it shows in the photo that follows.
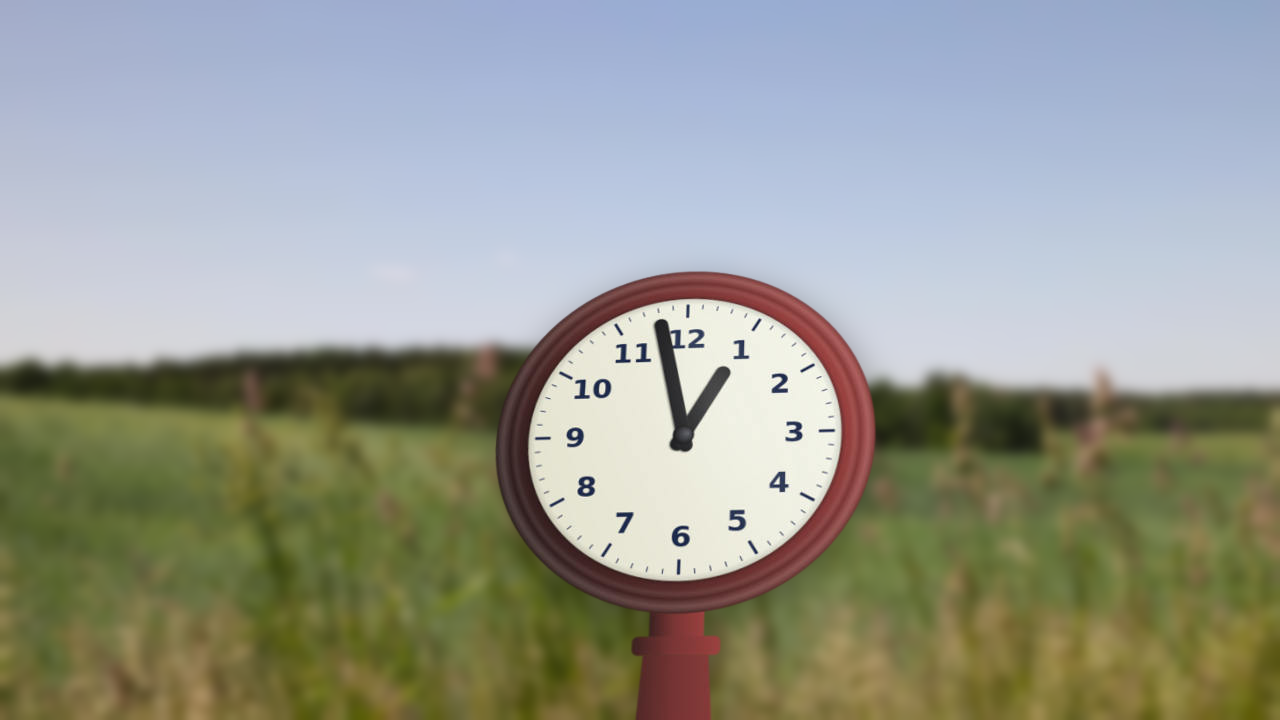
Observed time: 12:58
